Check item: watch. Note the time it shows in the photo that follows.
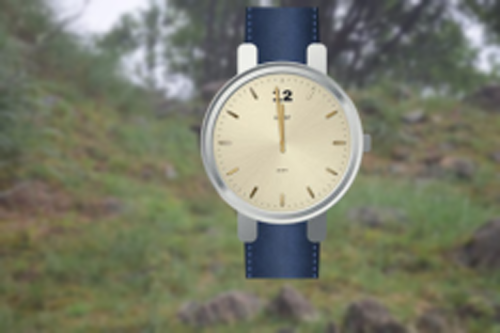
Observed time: 11:59
